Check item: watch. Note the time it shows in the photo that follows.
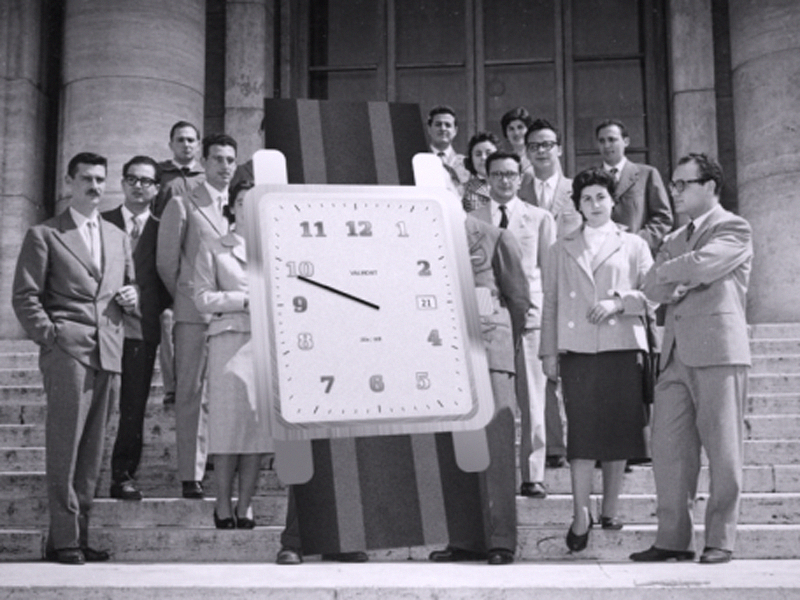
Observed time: 9:49
